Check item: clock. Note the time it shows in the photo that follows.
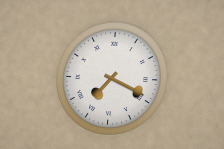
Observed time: 7:19
